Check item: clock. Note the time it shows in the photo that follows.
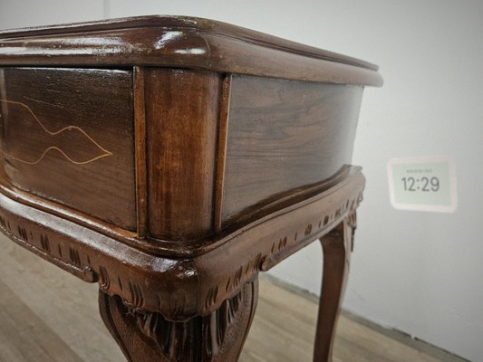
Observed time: 12:29
